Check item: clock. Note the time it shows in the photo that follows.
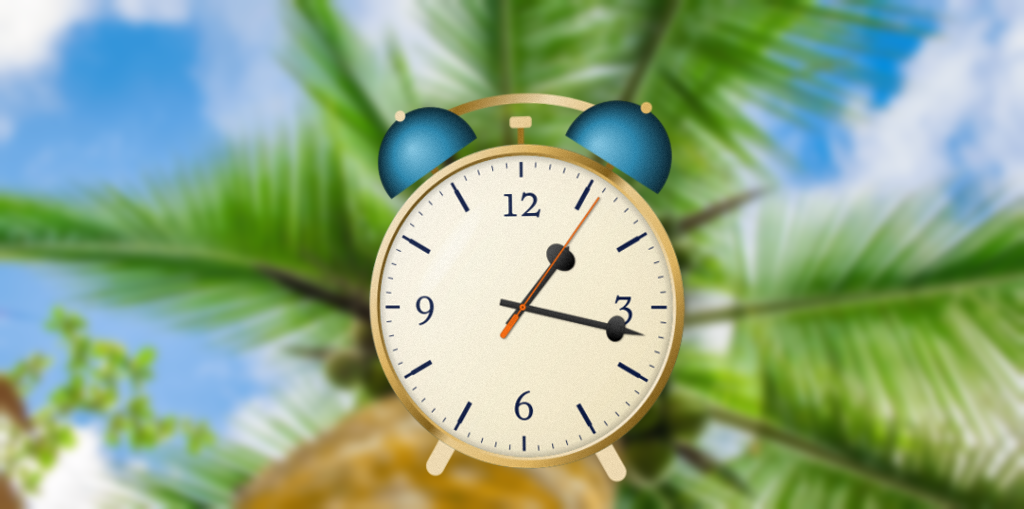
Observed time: 1:17:06
